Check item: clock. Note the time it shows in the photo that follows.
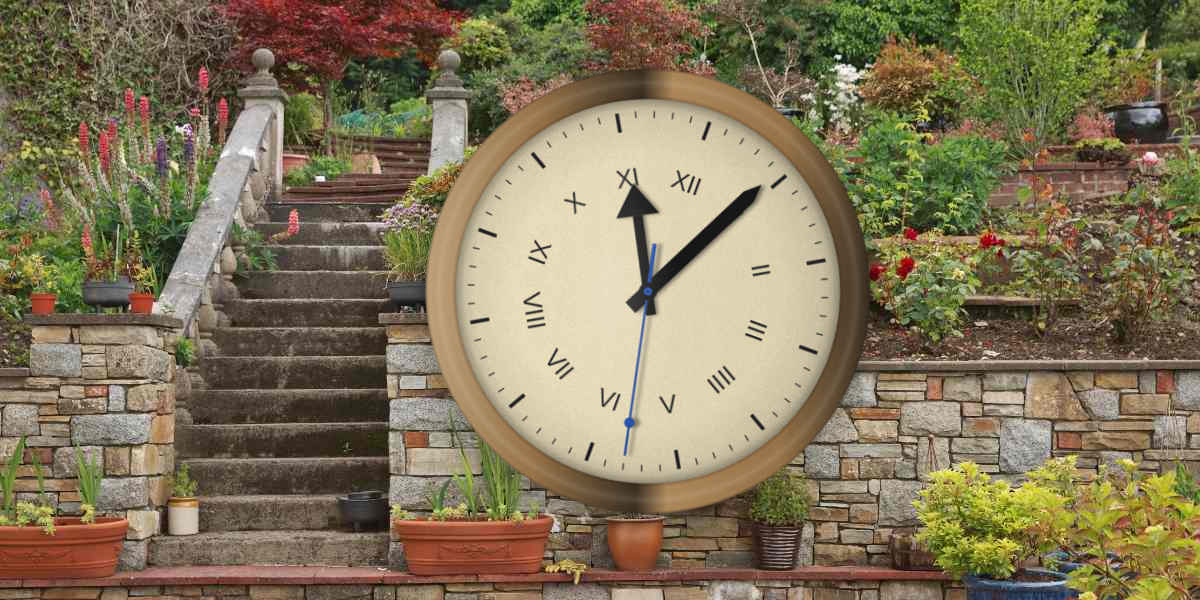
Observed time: 11:04:28
